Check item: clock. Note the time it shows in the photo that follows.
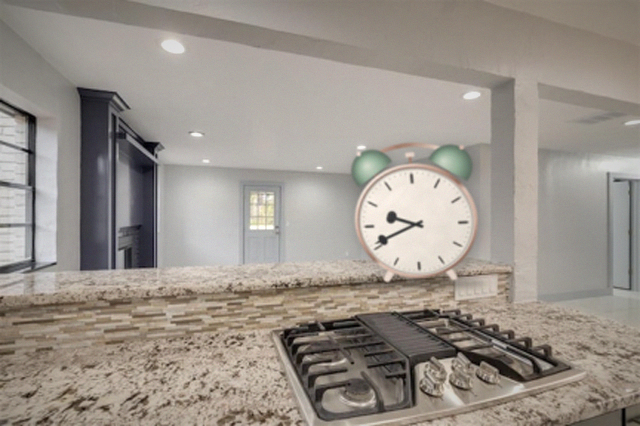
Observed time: 9:41
